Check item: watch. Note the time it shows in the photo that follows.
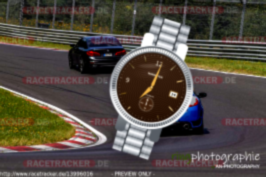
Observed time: 7:01
